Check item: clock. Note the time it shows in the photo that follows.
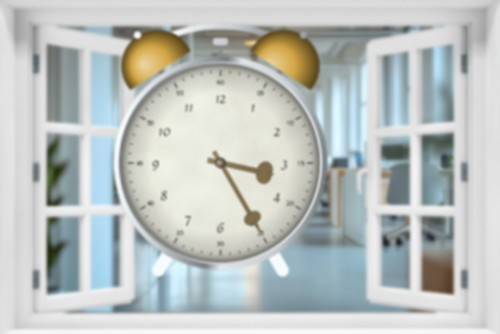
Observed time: 3:25
